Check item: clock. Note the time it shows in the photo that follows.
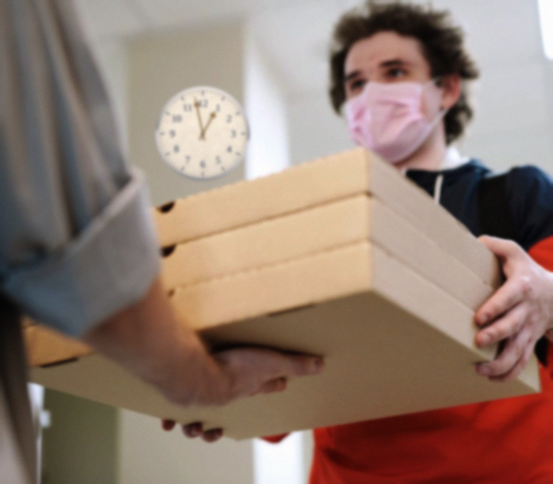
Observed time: 12:58
